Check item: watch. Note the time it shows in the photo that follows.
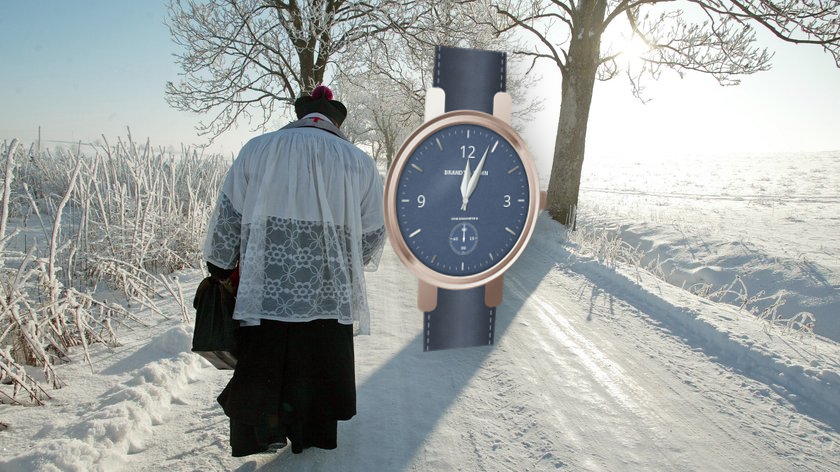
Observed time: 12:04
